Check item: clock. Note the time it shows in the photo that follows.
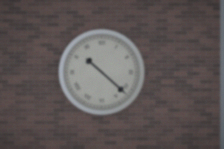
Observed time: 10:22
